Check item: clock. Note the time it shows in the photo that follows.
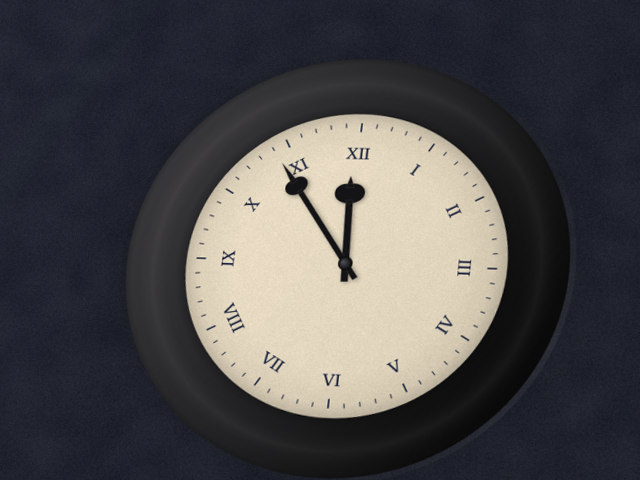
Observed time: 11:54
